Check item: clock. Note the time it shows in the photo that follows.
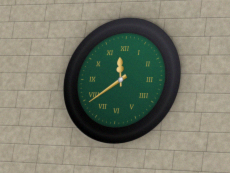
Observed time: 11:39
